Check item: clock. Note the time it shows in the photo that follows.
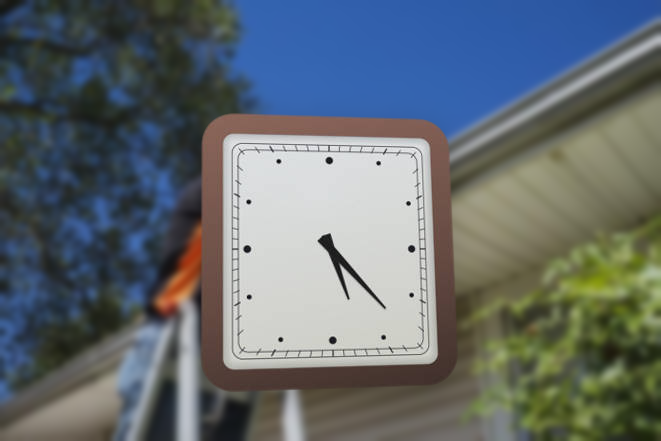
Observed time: 5:23
